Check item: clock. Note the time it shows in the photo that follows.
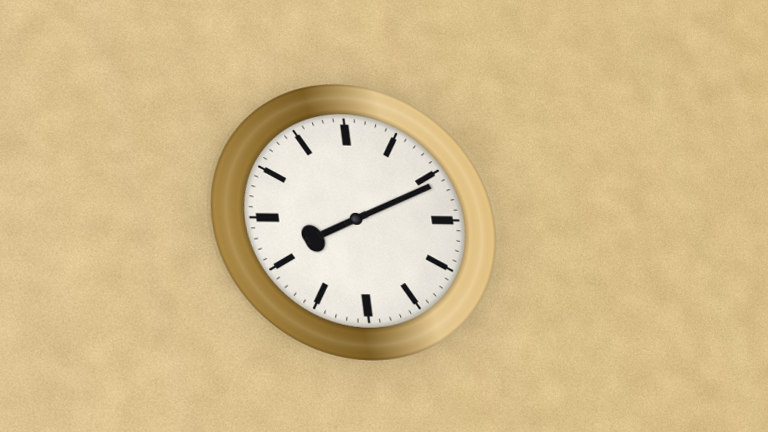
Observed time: 8:11
